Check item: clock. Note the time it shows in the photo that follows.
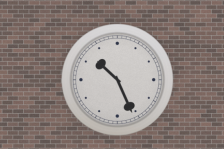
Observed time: 10:26
